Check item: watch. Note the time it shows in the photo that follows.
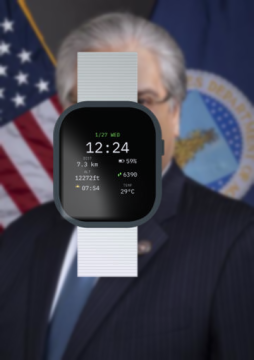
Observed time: 12:24
